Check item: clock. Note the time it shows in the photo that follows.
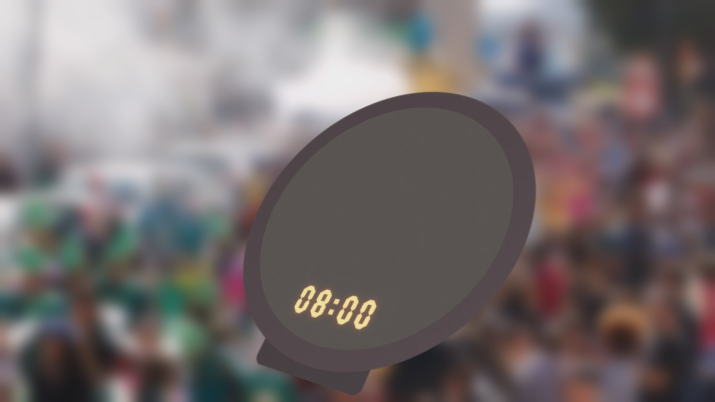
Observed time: 8:00
